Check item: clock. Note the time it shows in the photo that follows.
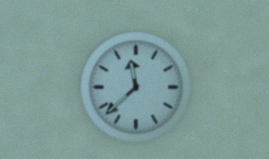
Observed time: 11:38
